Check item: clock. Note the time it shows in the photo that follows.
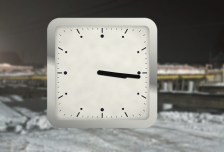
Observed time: 3:16
